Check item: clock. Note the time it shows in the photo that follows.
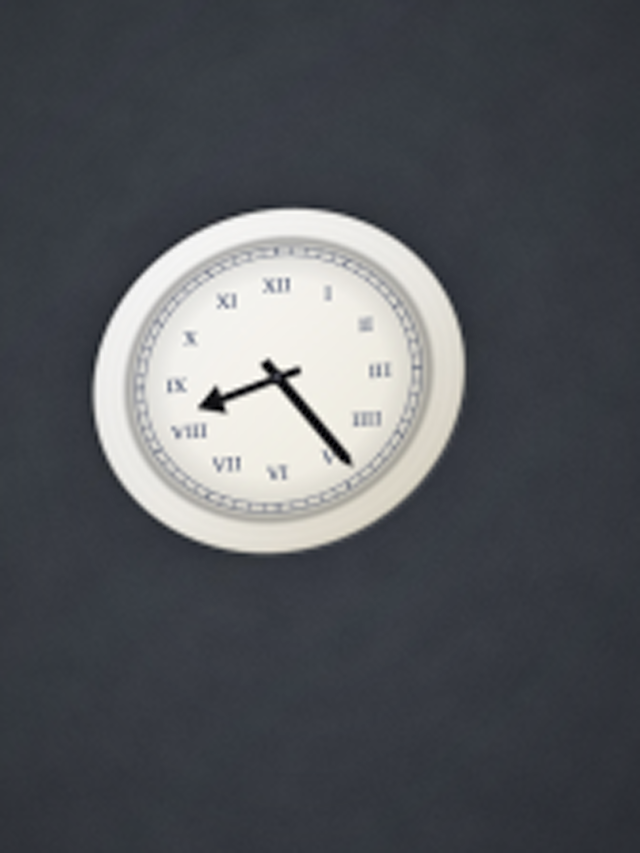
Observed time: 8:24
